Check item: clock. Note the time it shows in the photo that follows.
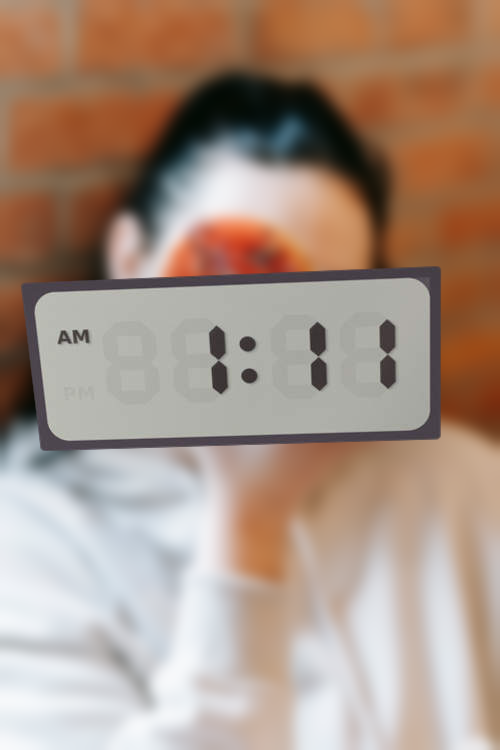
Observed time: 1:11
